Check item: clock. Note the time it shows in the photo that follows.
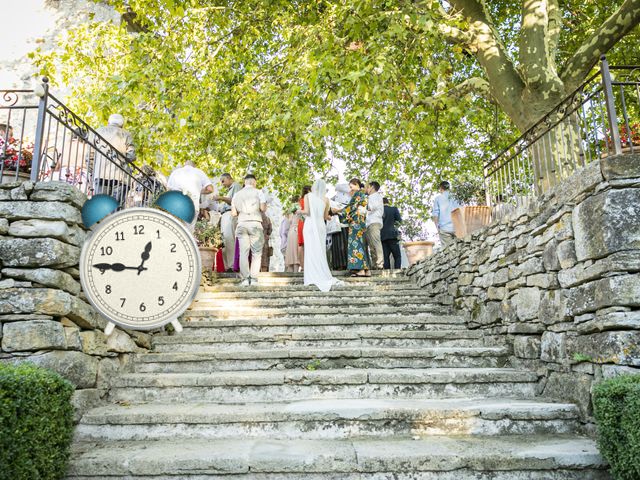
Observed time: 12:46
